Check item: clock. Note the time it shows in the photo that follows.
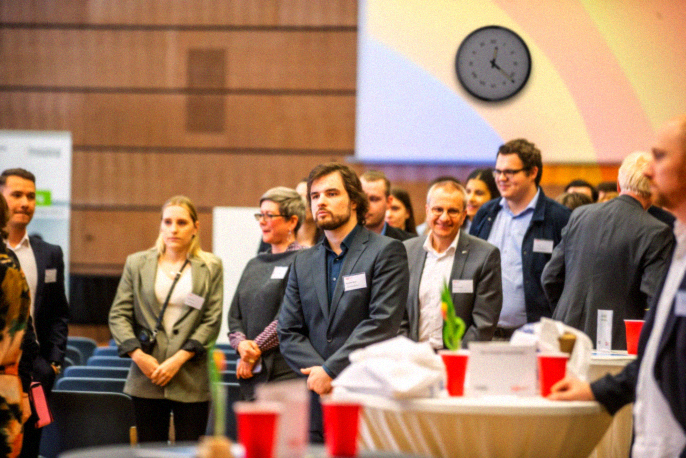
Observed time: 12:22
